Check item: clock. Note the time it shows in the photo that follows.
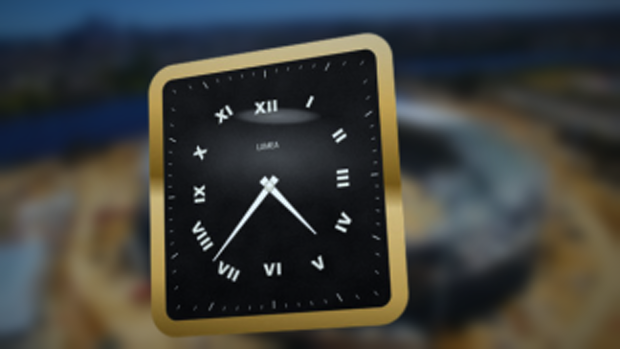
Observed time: 4:37
